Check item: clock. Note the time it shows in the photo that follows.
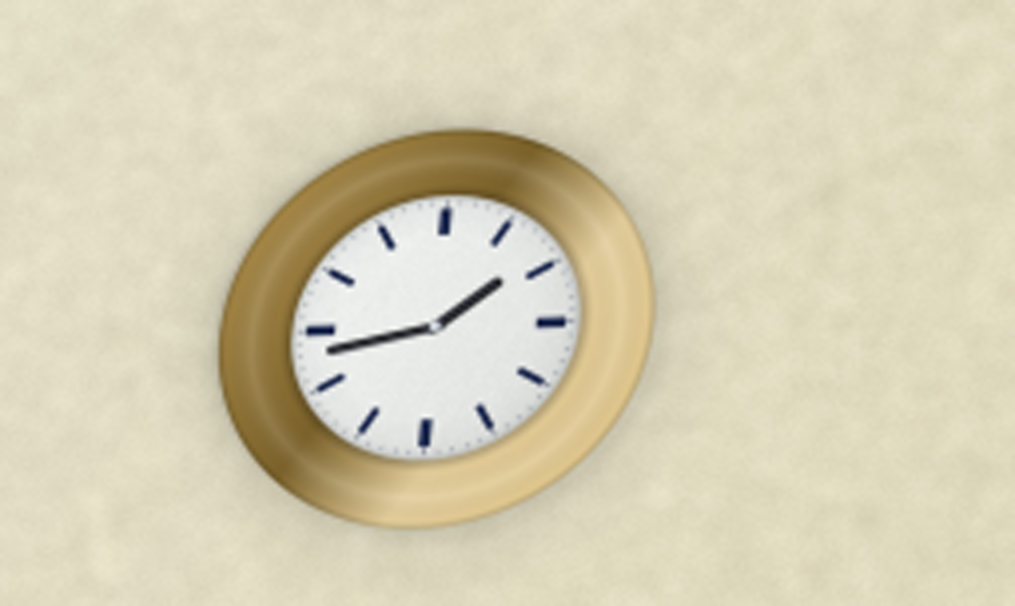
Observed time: 1:43
